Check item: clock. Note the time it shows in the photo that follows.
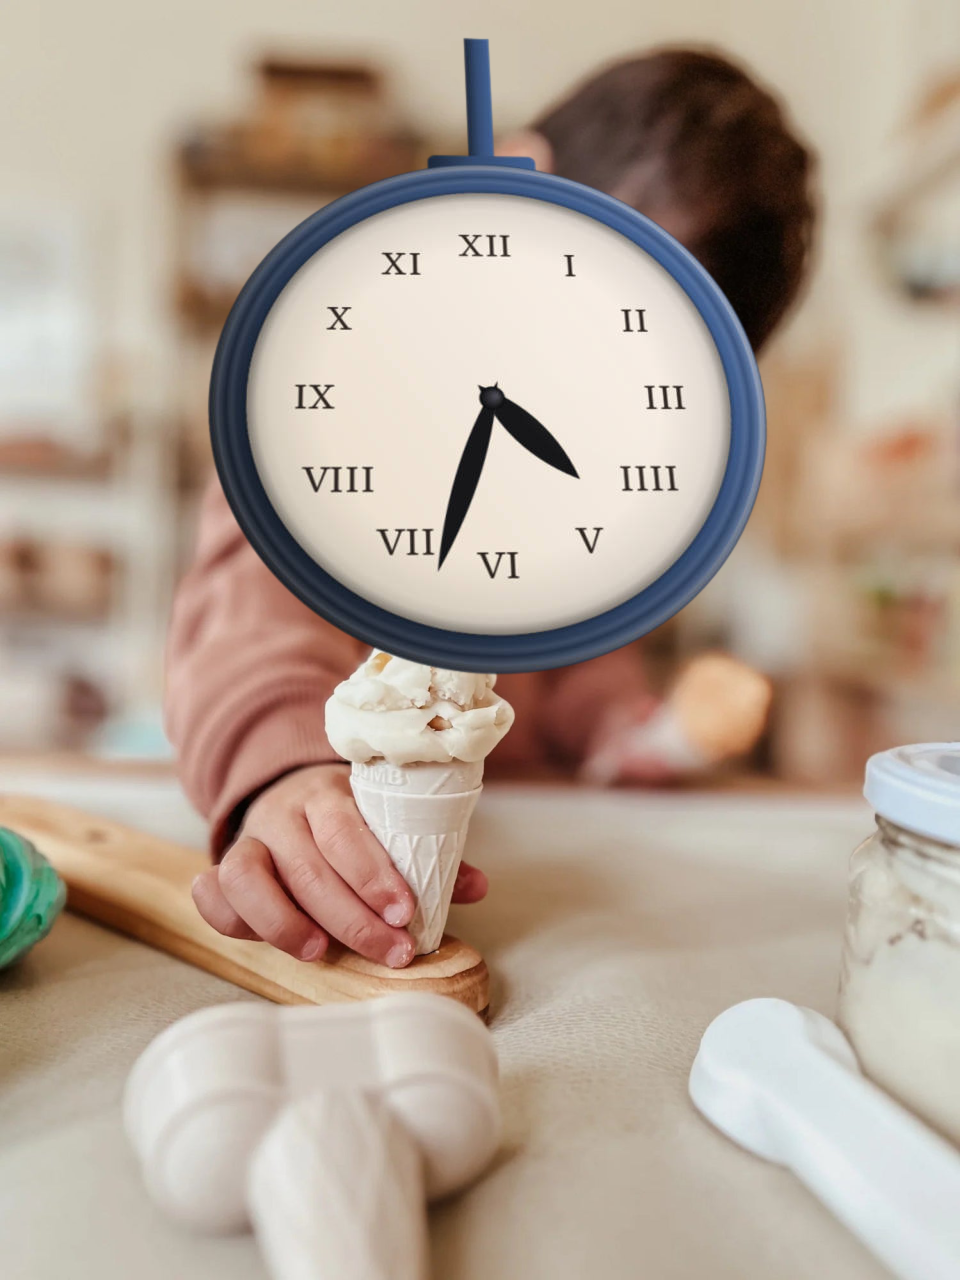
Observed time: 4:33
